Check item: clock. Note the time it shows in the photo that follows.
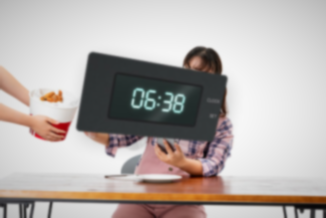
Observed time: 6:38
